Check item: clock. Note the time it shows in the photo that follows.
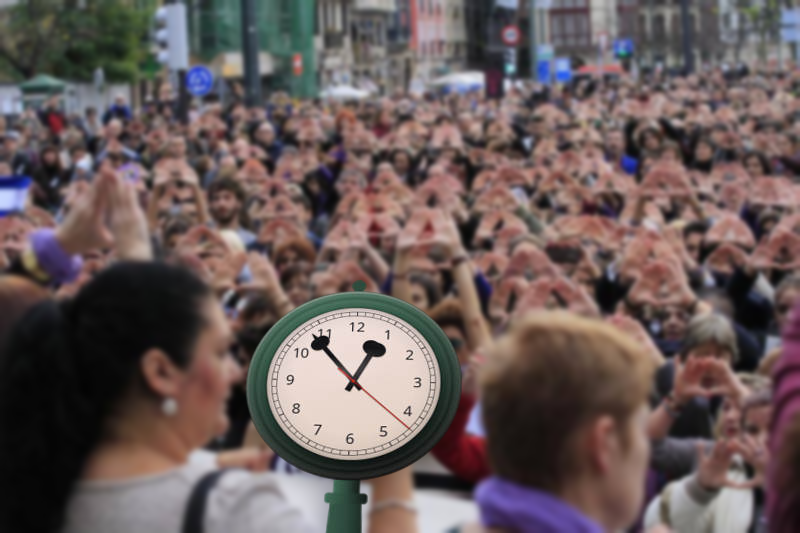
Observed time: 12:53:22
